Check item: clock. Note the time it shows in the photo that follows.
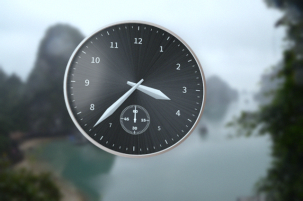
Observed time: 3:37
